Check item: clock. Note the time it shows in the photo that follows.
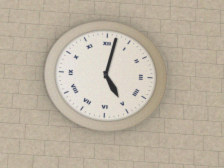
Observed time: 5:02
